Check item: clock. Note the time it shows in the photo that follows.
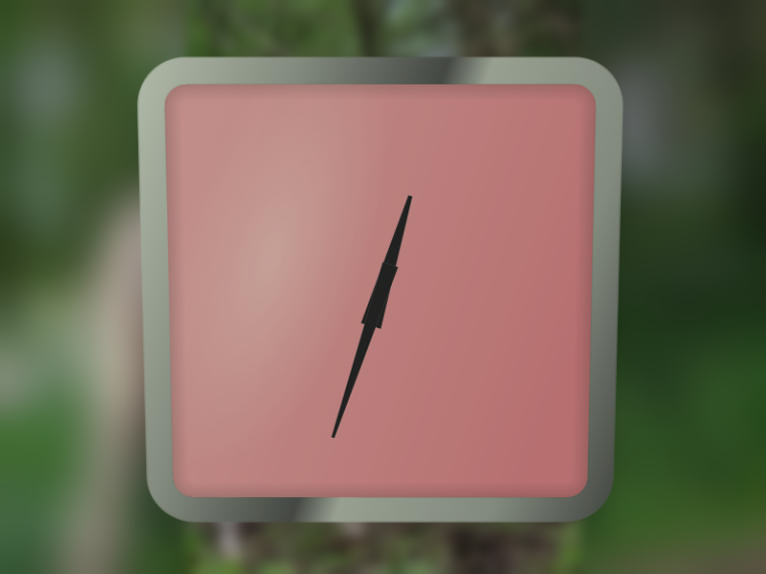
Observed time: 12:33
